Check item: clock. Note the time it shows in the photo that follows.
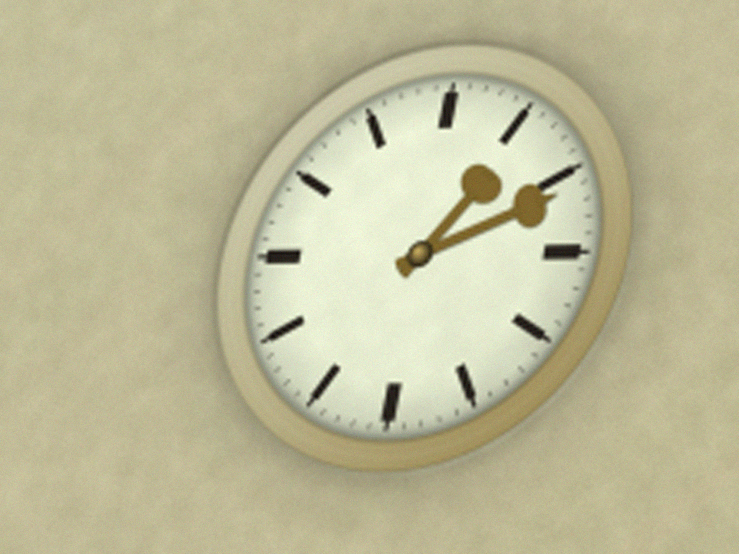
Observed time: 1:11
